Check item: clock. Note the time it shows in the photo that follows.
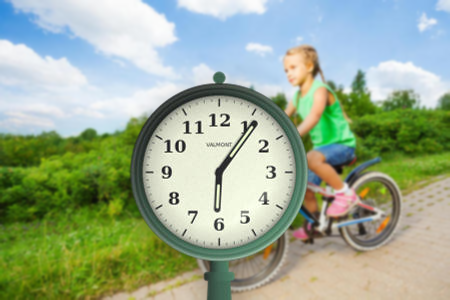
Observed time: 6:06
